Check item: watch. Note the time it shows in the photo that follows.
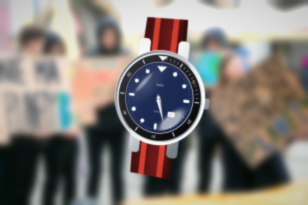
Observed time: 5:27
